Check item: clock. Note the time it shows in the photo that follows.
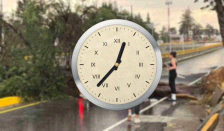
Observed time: 12:37
